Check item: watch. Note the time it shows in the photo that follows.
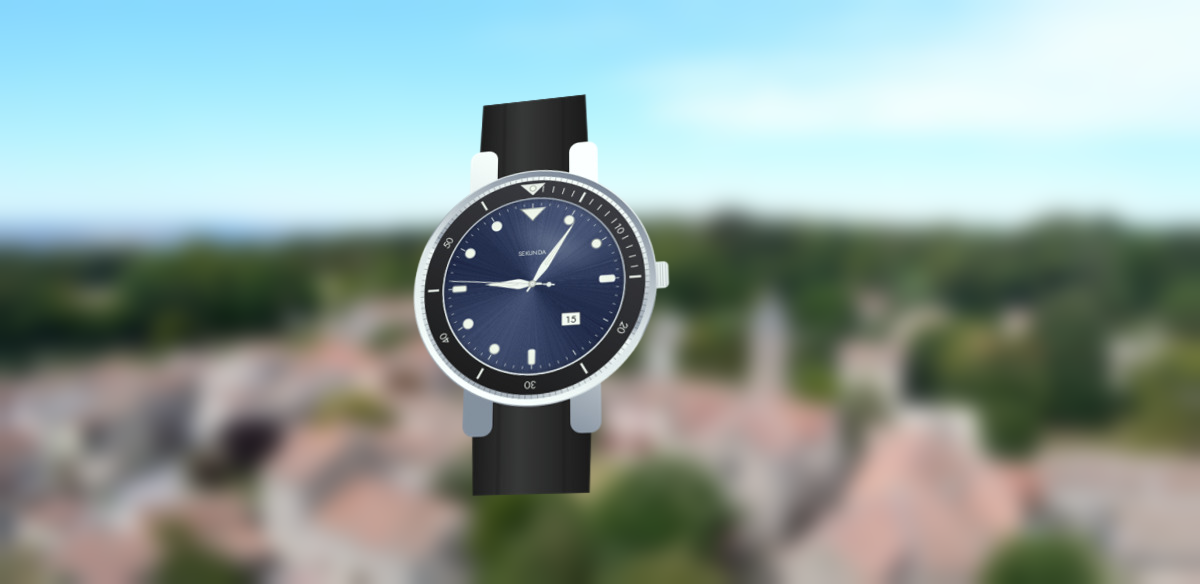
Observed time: 9:05:46
